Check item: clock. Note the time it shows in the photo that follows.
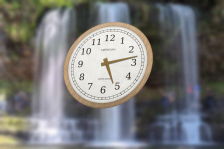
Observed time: 5:13
